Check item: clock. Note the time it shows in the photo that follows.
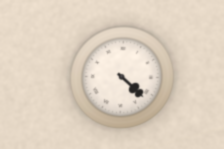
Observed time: 4:22
